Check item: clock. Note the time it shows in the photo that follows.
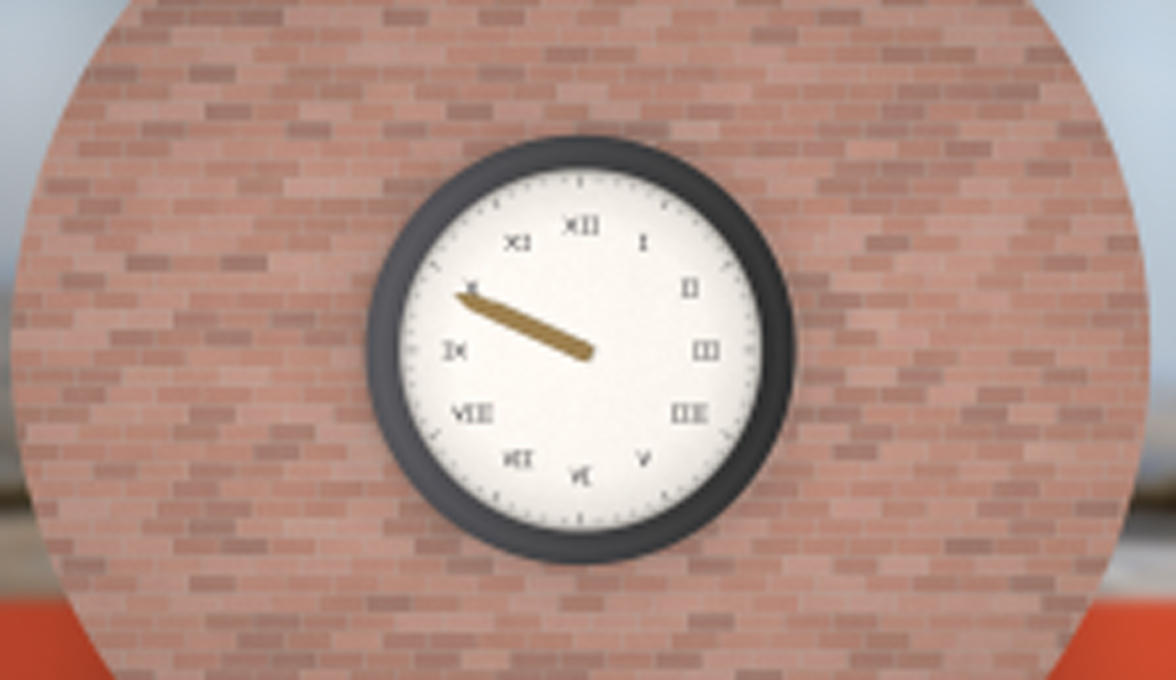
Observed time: 9:49
